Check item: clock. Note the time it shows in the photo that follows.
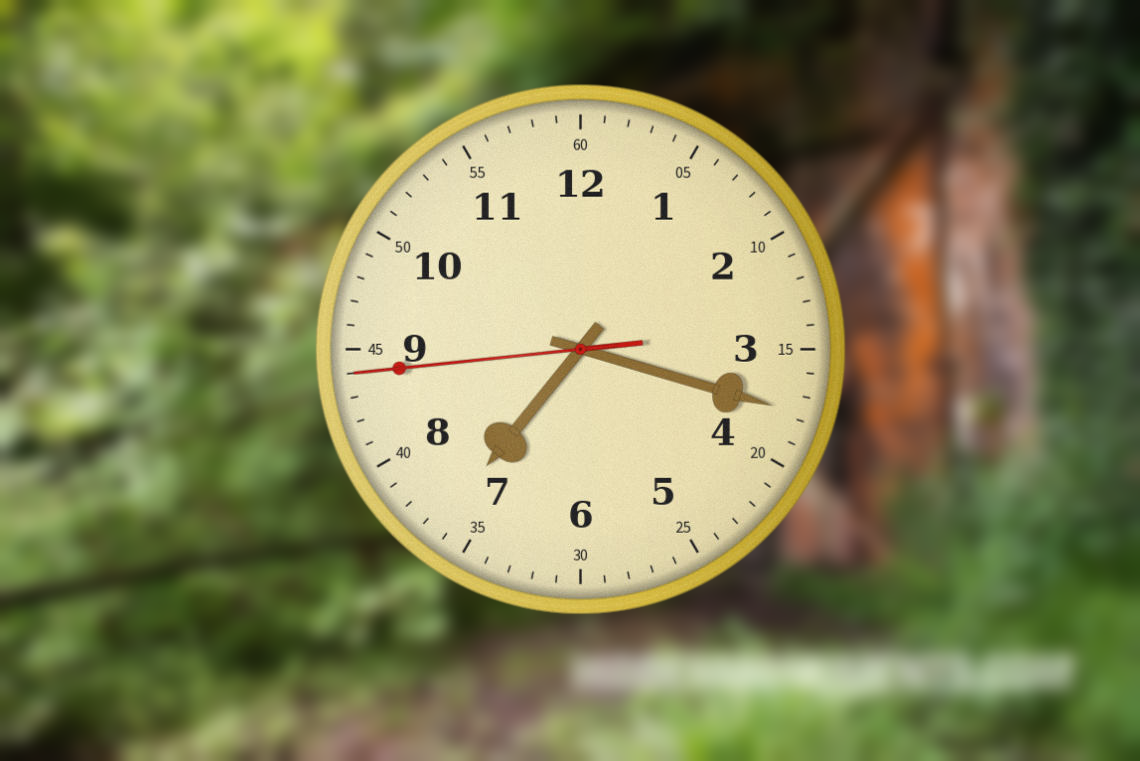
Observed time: 7:17:44
